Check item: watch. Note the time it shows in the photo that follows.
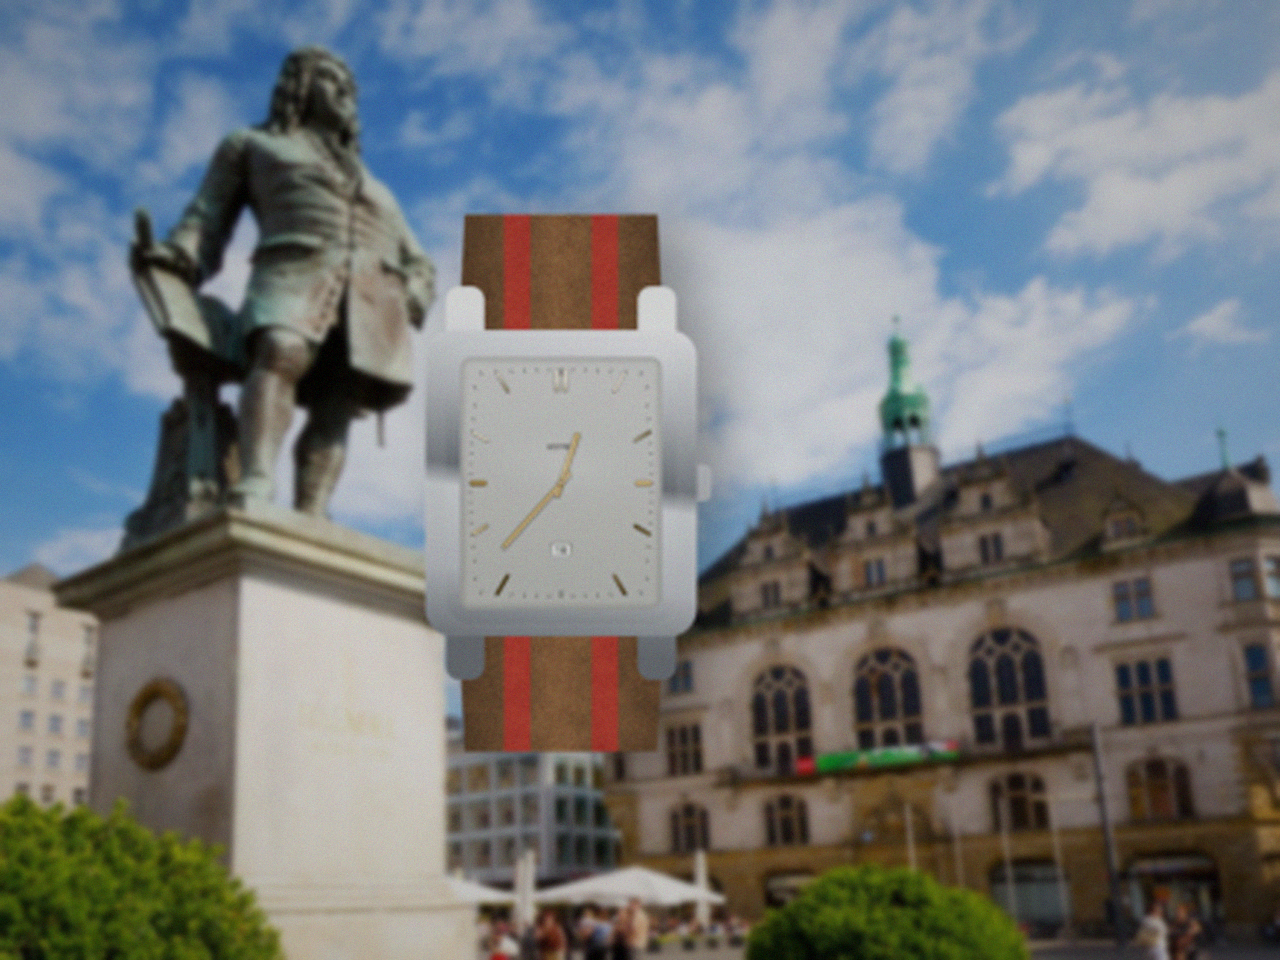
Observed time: 12:37
